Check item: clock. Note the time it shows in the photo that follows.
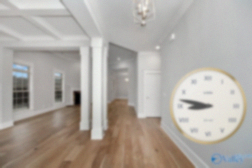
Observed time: 8:47
